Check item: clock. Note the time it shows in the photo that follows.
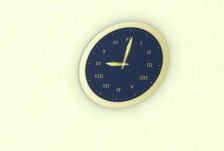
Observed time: 9:01
